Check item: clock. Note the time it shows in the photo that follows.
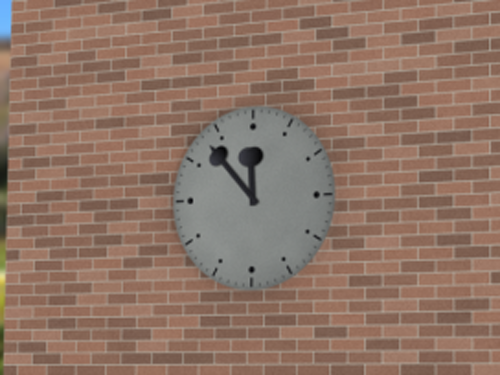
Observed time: 11:53
